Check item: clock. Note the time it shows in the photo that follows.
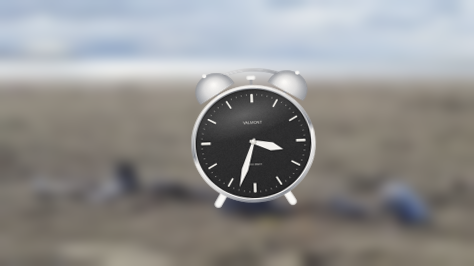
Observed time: 3:33
